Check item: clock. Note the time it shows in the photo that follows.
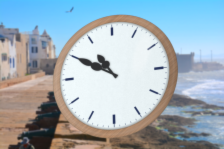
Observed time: 10:50
